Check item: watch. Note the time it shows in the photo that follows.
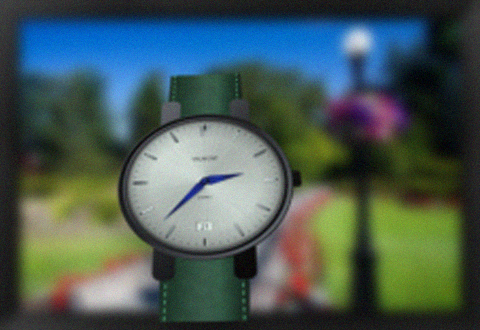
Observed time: 2:37
